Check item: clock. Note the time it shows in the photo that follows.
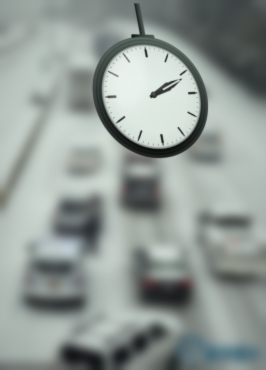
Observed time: 2:11
